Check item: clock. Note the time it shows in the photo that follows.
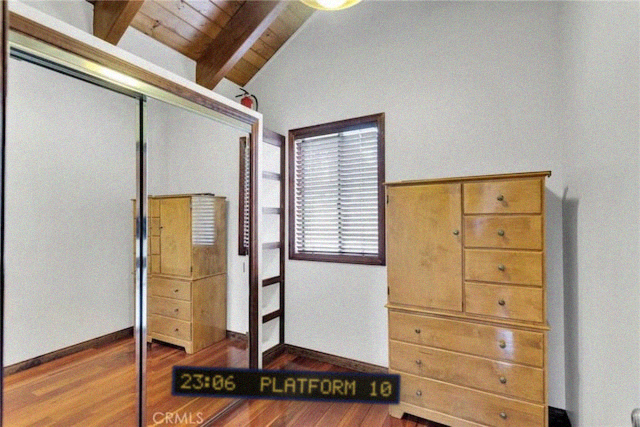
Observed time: 23:06
